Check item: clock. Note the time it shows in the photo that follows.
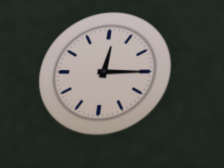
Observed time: 12:15
